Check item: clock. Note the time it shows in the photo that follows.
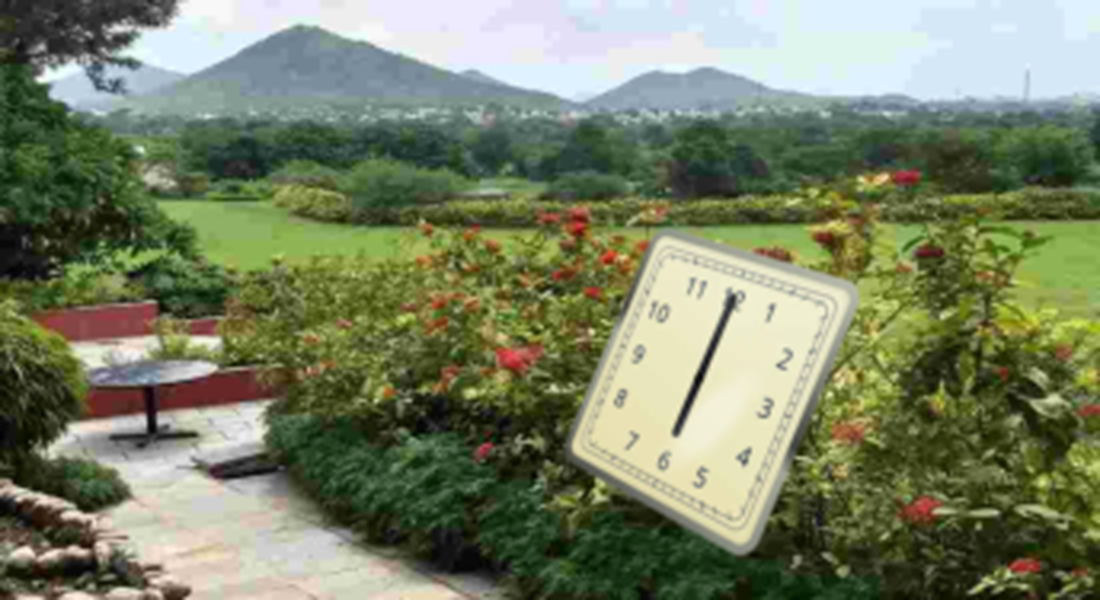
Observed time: 6:00
